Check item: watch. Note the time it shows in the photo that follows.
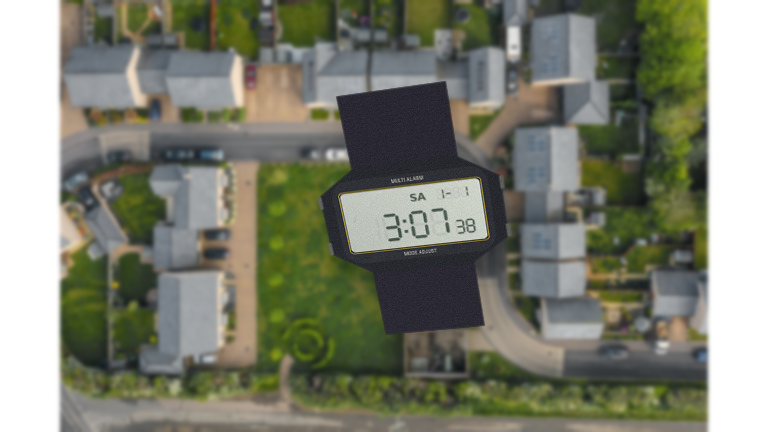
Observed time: 3:07:38
